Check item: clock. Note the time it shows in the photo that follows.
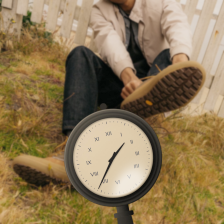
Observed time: 1:36
